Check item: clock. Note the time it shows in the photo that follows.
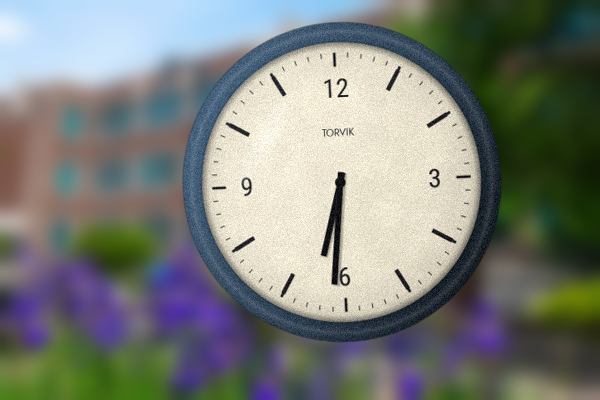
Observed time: 6:31
